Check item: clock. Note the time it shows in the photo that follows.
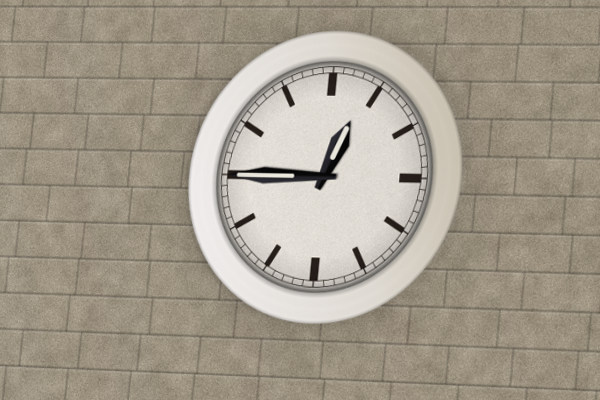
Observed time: 12:45
